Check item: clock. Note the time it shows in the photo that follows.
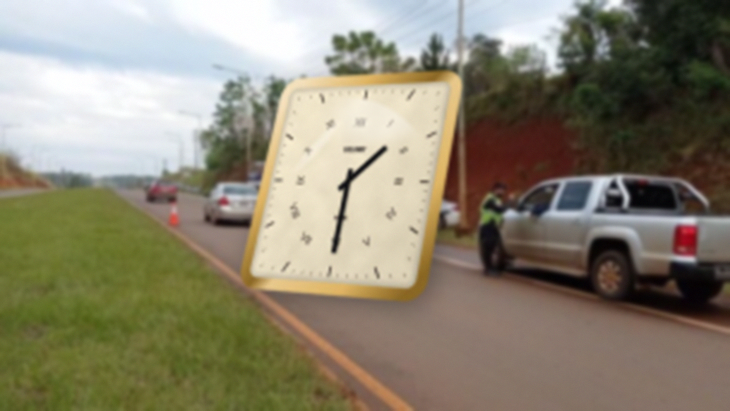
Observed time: 1:30
